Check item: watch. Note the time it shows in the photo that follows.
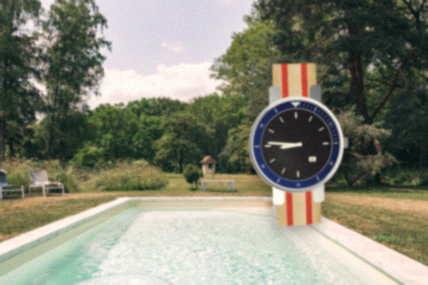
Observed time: 8:46
